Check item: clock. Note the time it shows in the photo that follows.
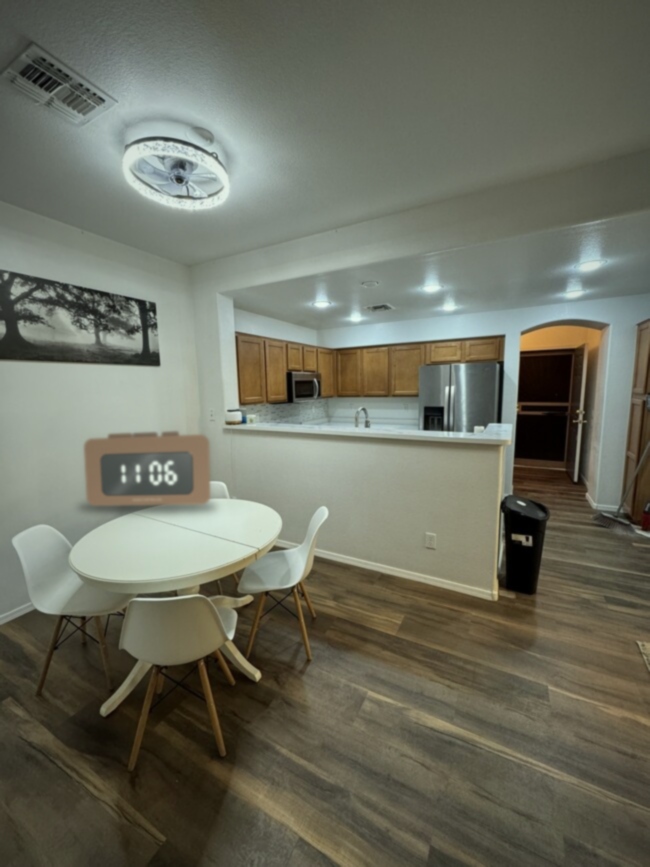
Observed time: 11:06
